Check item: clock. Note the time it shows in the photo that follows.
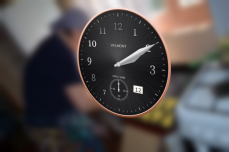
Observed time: 2:10
